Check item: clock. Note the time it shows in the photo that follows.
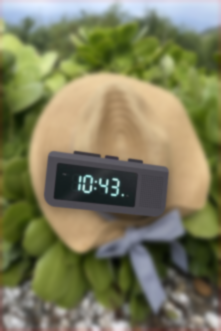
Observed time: 10:43
